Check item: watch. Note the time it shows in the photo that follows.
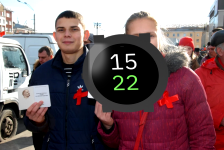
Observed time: 15:22
